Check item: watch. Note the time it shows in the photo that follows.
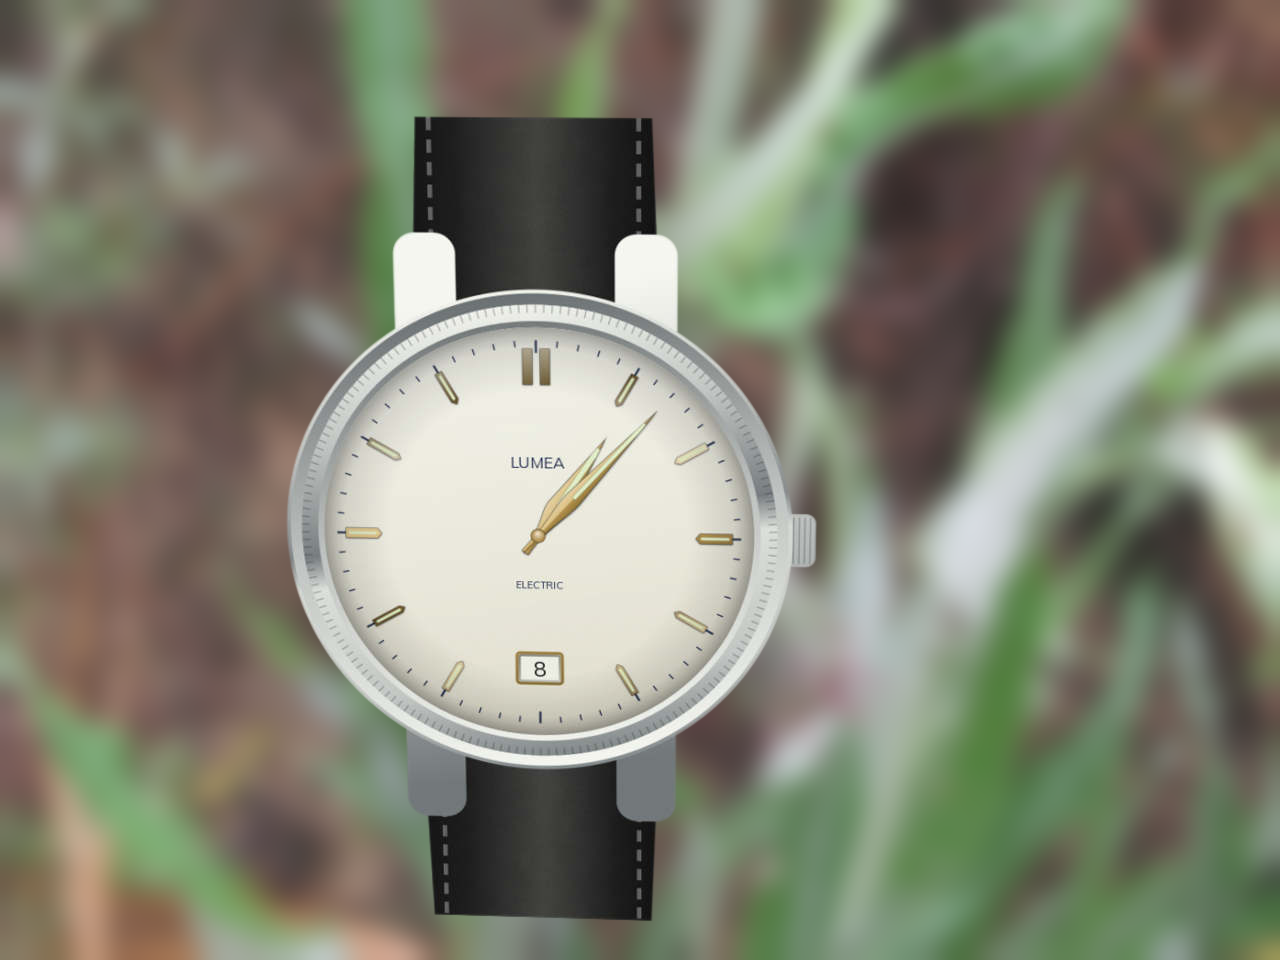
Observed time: 1:07
